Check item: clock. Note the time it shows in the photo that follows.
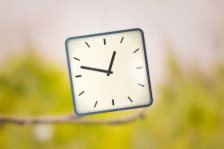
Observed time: 12:48
